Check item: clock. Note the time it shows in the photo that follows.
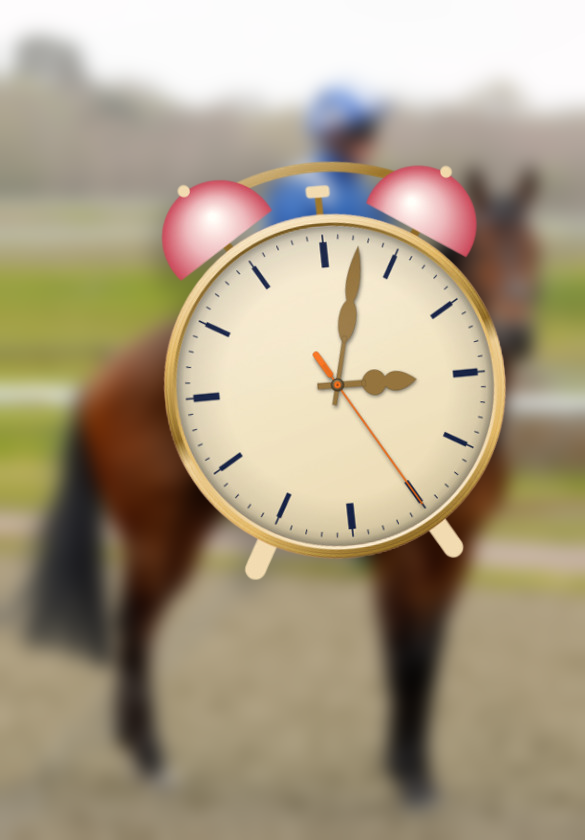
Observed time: 3:02:25
